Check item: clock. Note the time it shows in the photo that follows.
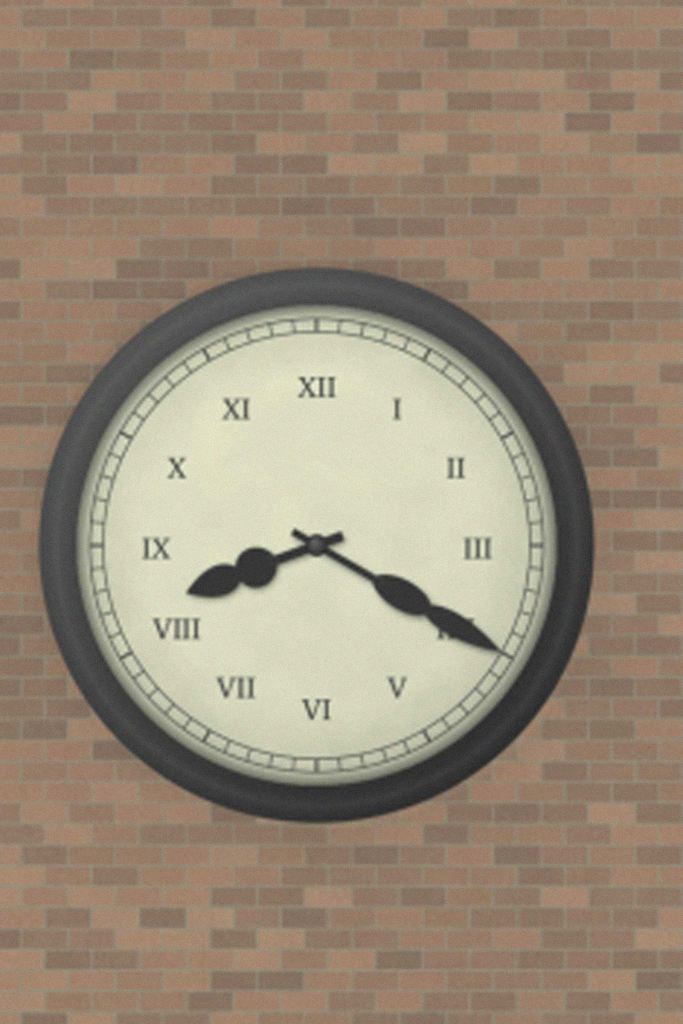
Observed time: 8:20
